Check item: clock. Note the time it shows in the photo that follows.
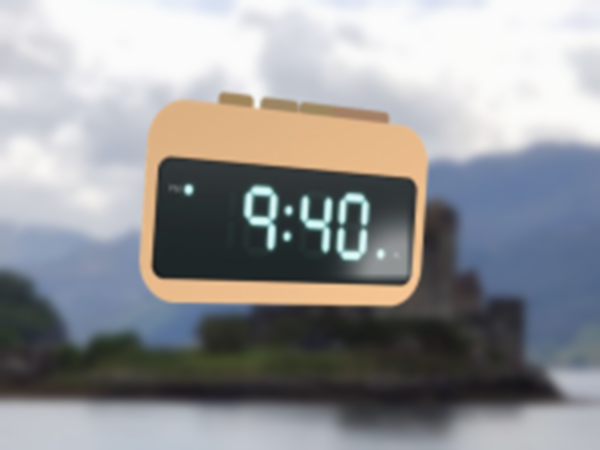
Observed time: 9:40
